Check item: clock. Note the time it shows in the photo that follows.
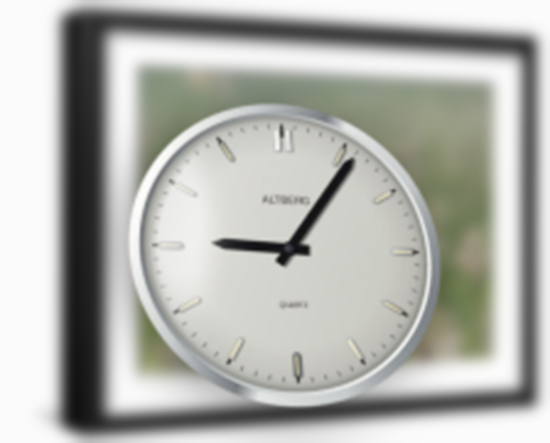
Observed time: 9:06
